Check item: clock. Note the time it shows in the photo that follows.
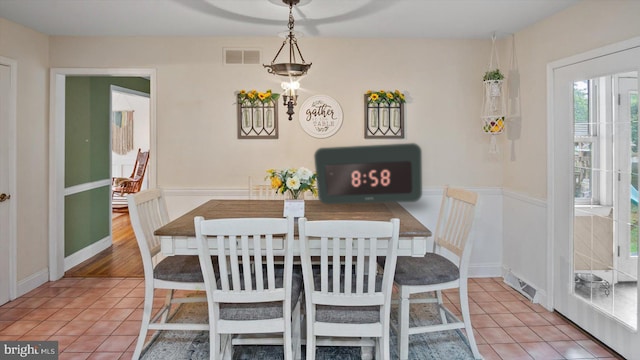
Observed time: 8:58
